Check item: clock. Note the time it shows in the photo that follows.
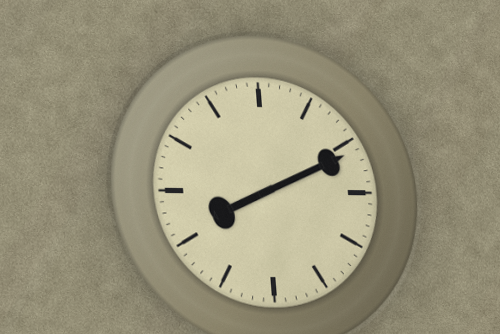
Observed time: 8:11
